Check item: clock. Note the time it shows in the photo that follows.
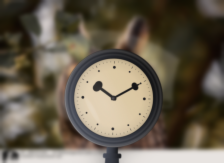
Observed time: 10:10
